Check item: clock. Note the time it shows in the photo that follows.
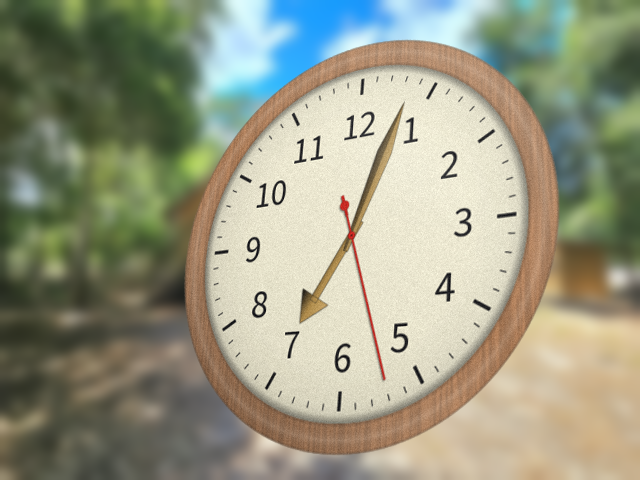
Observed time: 7:03:27
